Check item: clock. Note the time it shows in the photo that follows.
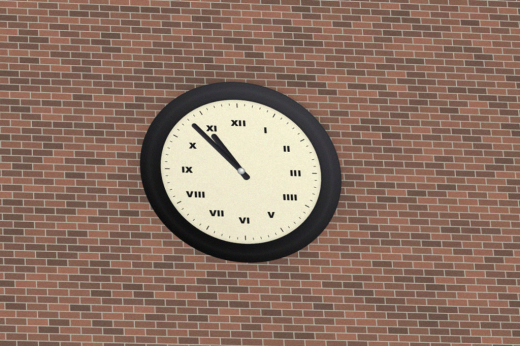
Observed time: 10:53
